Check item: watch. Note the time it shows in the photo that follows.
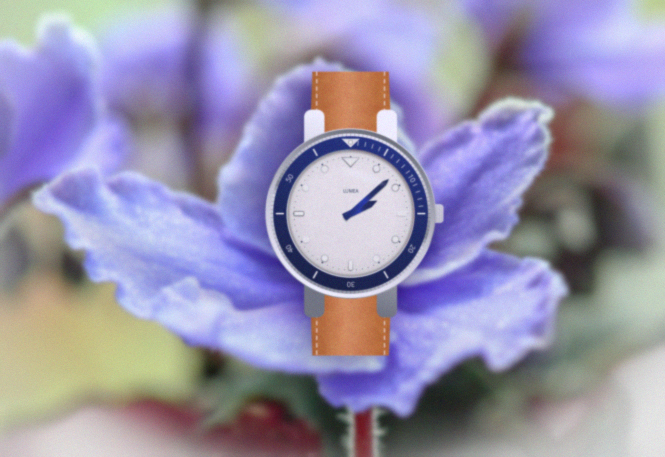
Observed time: 2:08
